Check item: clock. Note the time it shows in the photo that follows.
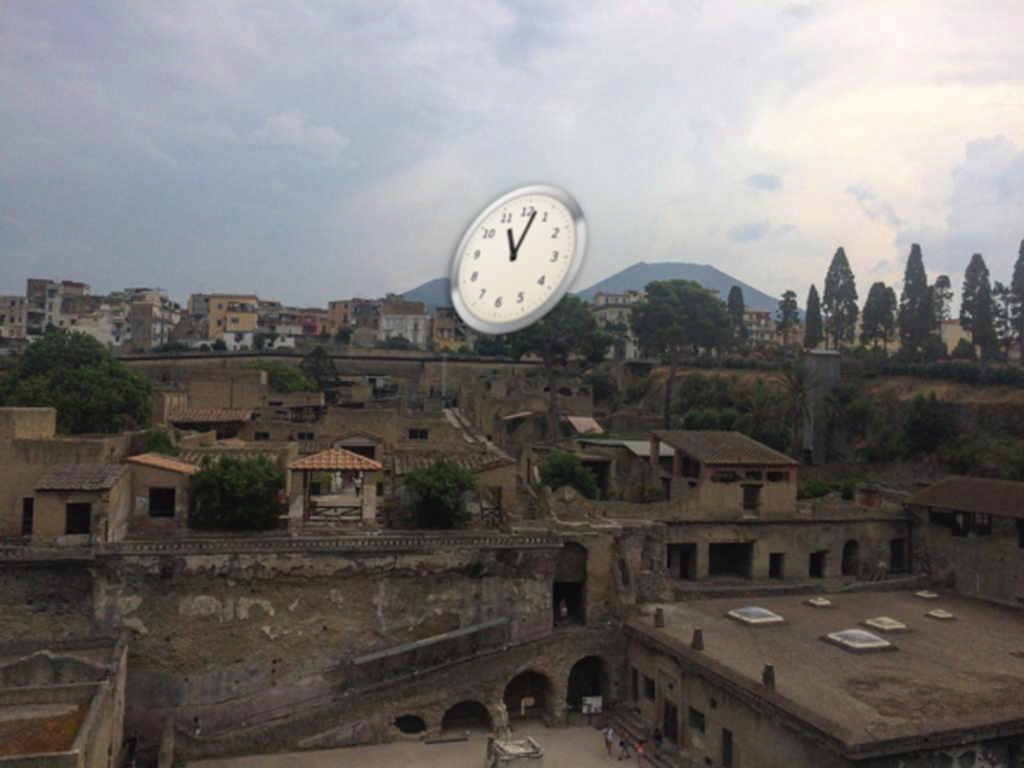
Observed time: 11:02
